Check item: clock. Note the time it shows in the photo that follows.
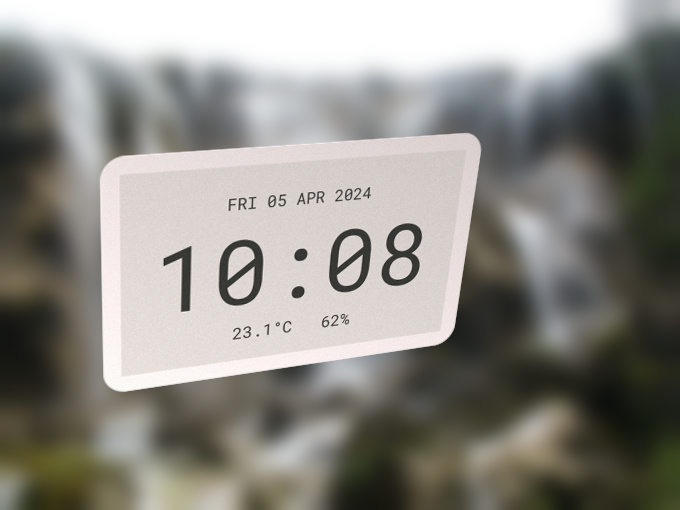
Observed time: 10:08
